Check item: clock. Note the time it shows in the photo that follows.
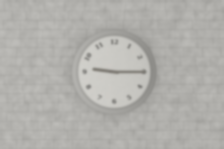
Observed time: 9:15
